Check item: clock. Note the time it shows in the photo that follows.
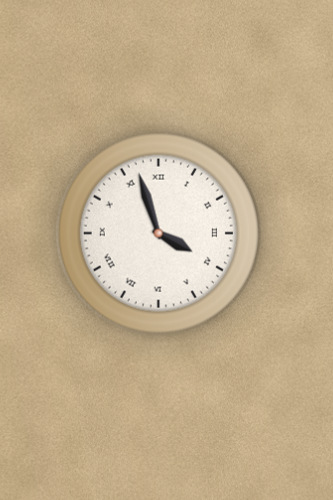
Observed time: 3:57
